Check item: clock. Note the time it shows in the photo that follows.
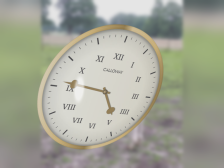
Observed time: 4:46
